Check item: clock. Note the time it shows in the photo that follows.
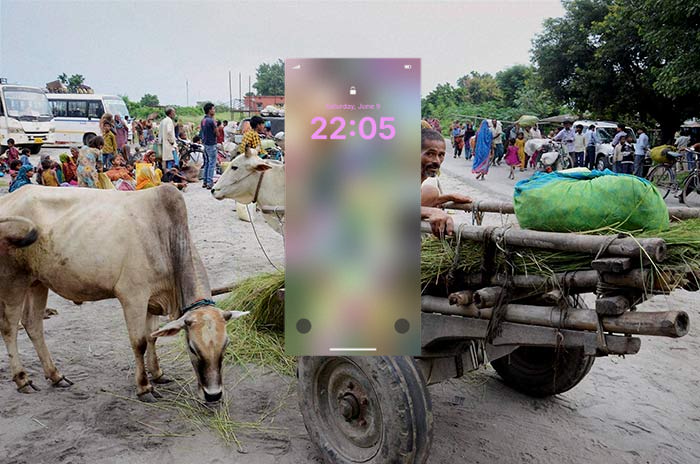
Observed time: 22:05
